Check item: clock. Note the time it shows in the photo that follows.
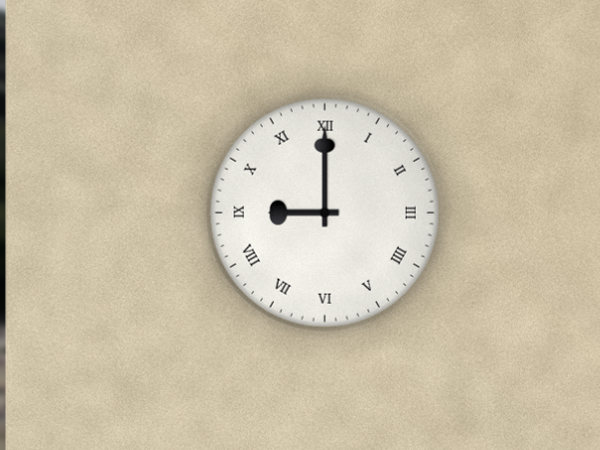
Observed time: 9:00
